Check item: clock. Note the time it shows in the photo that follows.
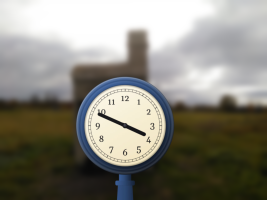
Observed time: 3:49
